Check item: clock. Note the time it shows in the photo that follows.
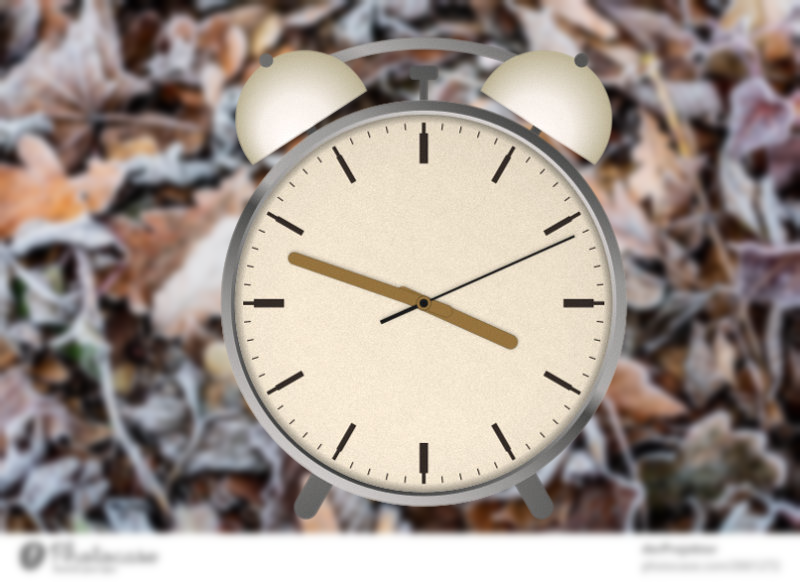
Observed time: 3:48:11
